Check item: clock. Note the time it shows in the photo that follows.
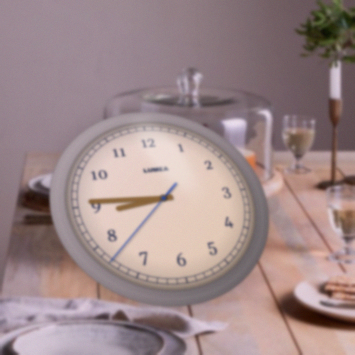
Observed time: 8:45:38
